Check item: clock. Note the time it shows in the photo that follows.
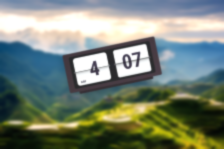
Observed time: 4:07
